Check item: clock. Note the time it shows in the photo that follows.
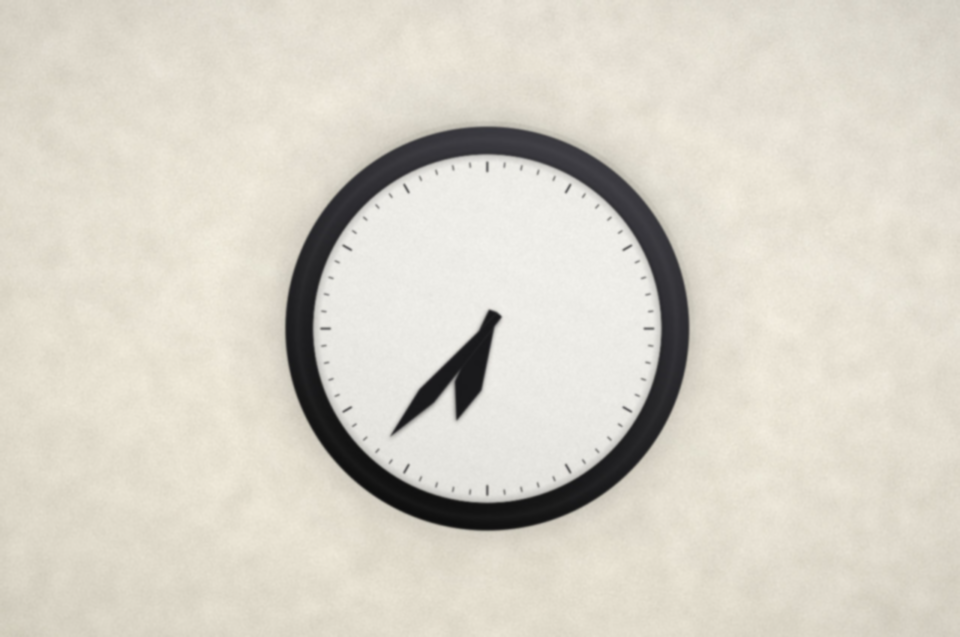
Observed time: 6:37
